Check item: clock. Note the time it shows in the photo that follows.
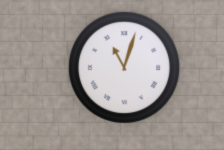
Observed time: 11:03
